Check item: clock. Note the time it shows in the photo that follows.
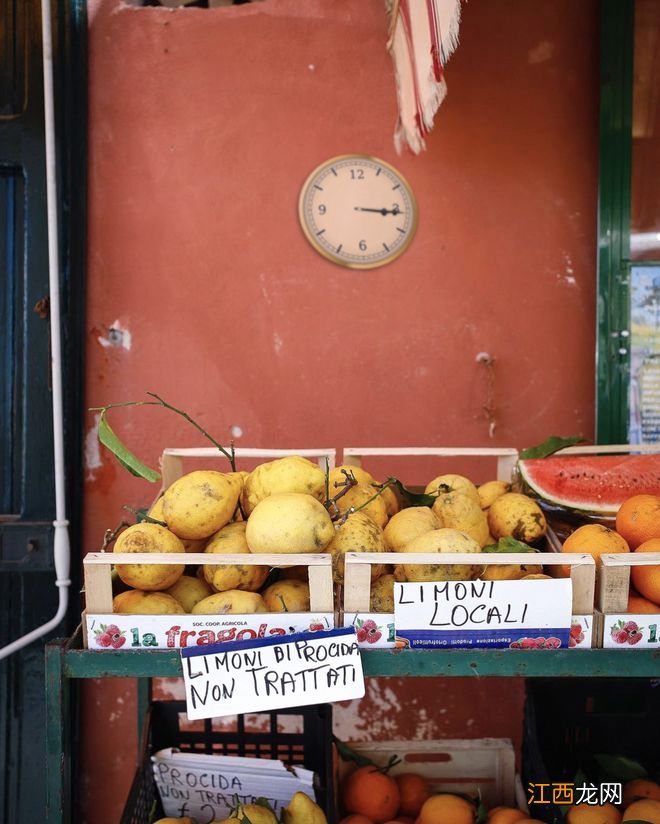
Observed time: 3:16
